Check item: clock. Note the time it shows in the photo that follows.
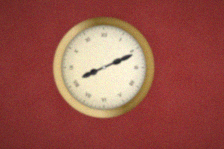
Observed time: 8:11
